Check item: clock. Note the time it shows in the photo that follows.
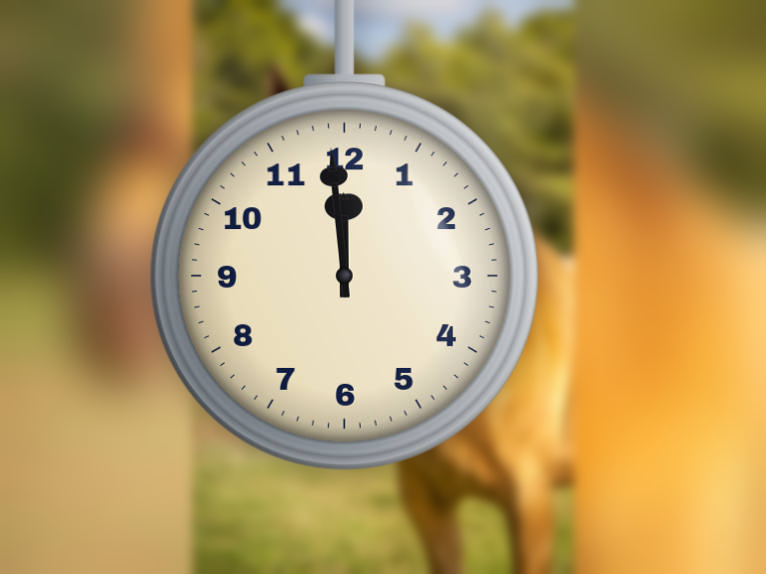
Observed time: 11:59
